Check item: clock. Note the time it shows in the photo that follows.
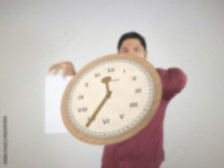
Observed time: 11:35
